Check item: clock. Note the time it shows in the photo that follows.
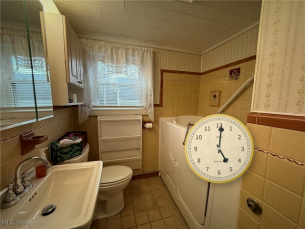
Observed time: 5:01
